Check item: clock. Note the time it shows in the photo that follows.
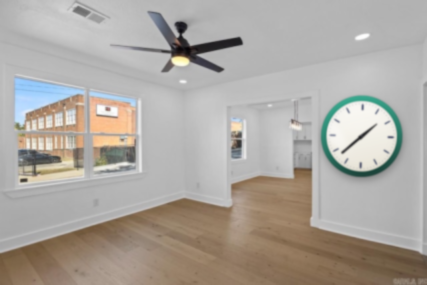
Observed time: 1:38
